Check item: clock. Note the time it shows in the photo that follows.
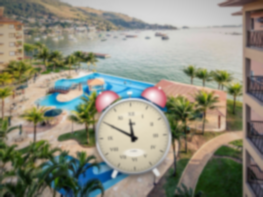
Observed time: 11:50
